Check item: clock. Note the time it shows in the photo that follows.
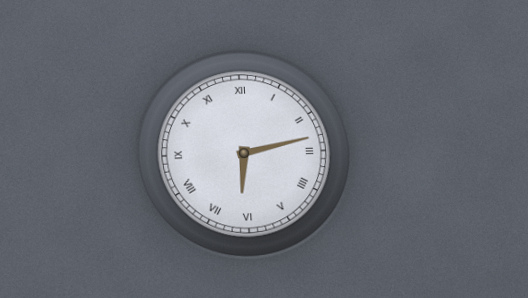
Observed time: 6:13
